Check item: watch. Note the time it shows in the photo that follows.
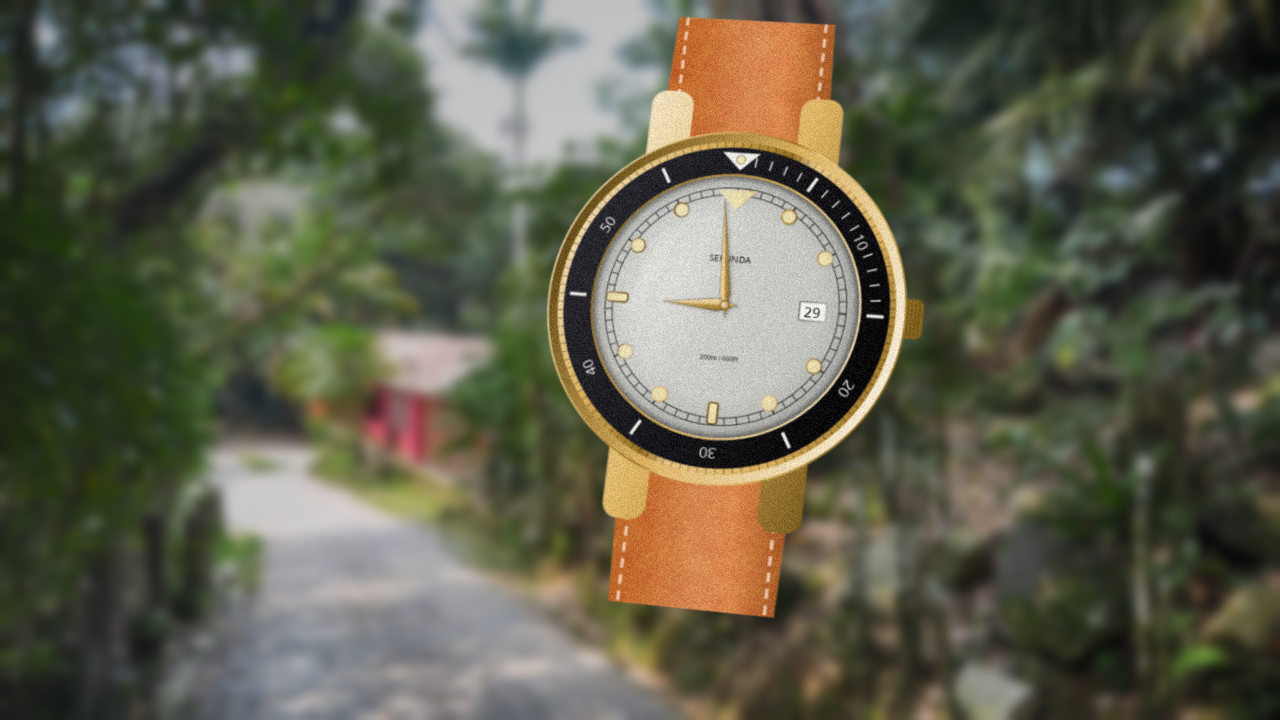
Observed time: 8:59
